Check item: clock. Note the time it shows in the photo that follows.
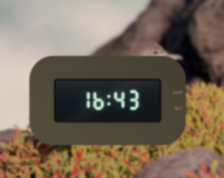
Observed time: 16:43
